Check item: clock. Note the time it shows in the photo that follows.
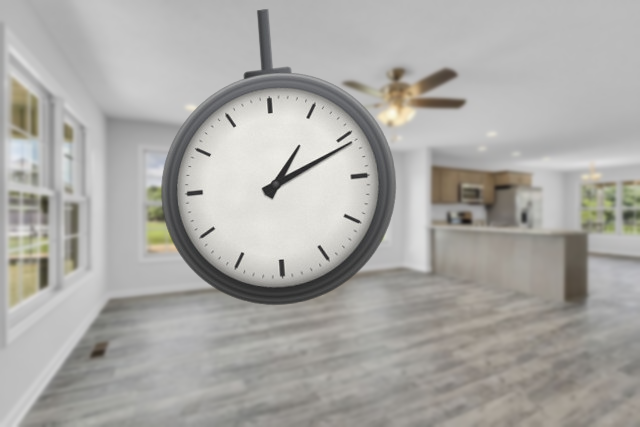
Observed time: 1:11
